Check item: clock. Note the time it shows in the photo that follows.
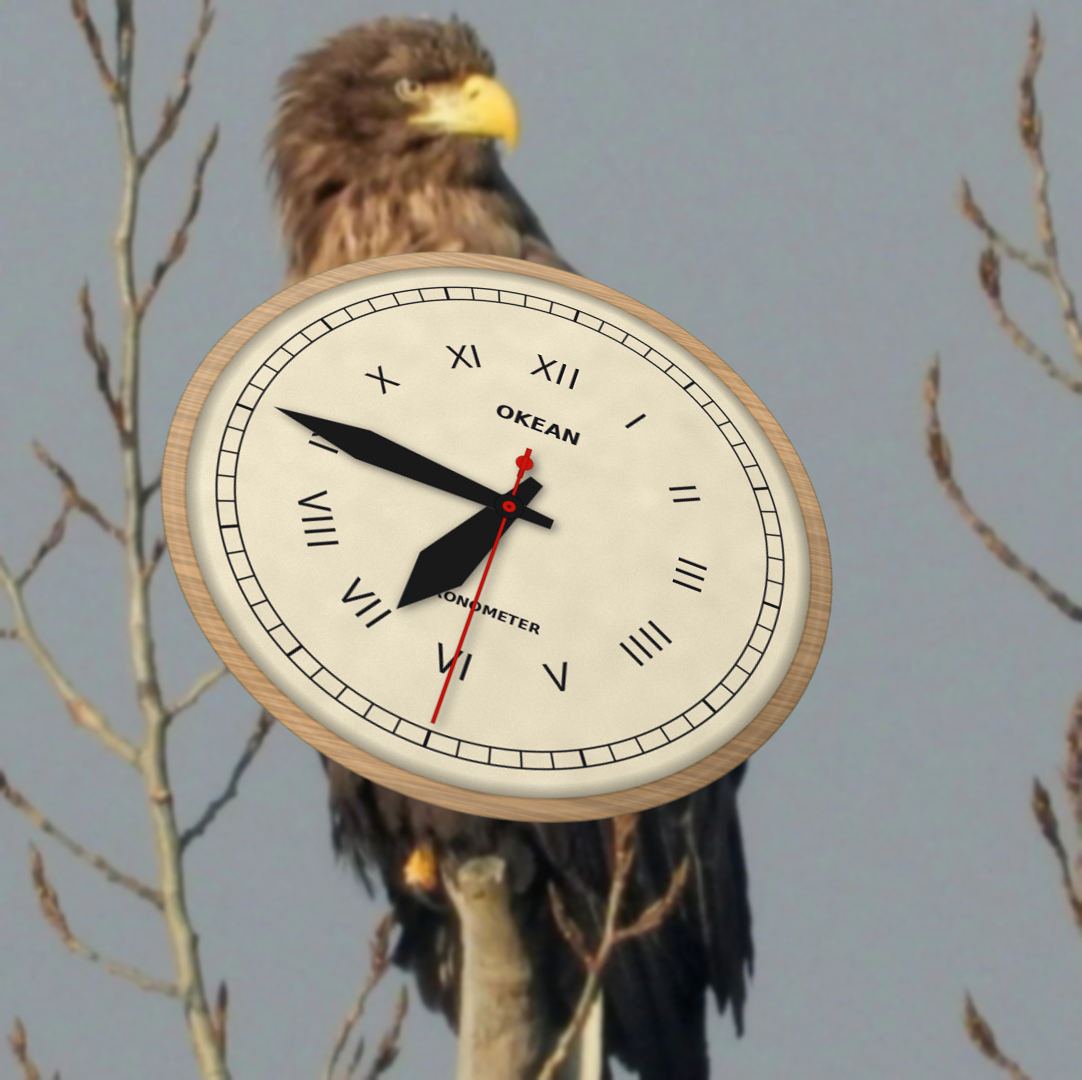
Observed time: 6:45:30
